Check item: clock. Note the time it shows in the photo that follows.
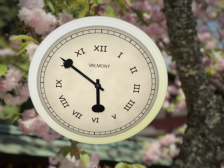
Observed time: 5:51
